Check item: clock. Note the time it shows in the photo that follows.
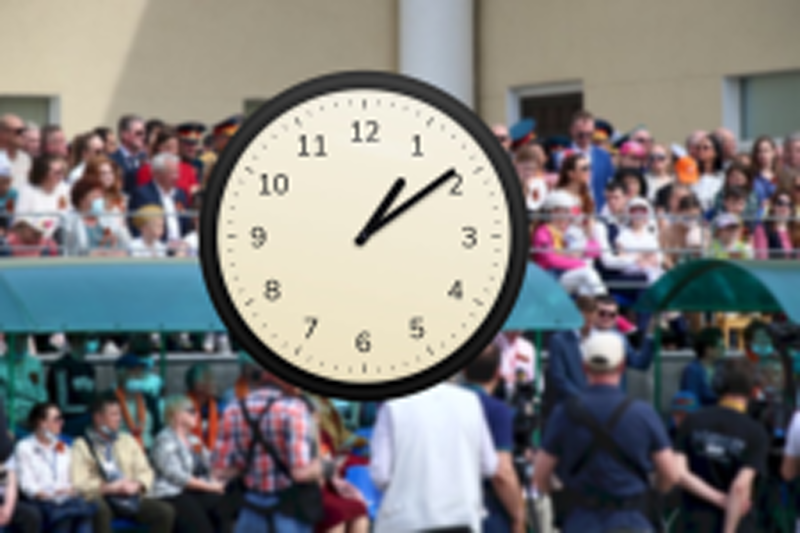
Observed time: 1:09
